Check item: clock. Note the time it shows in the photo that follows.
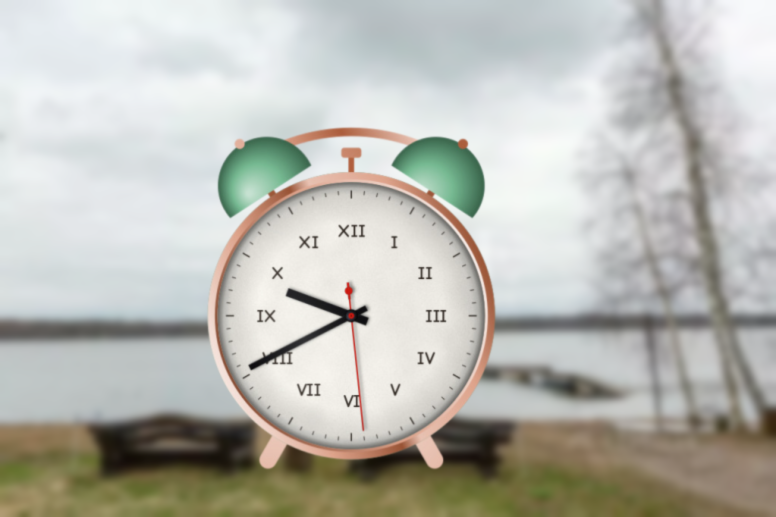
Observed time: 9:40:29
